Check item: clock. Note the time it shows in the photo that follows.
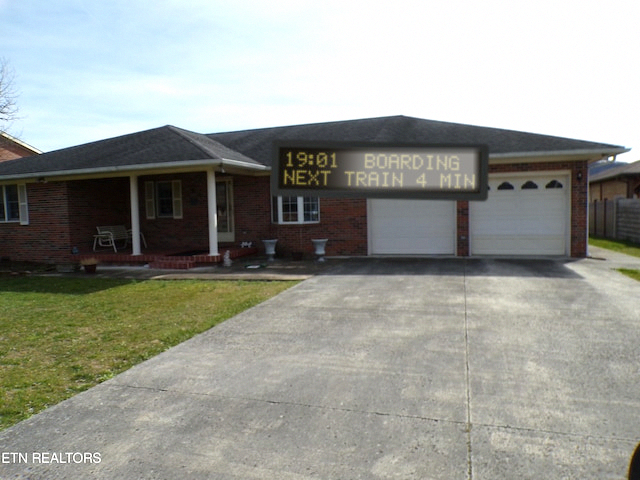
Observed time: 19:01
